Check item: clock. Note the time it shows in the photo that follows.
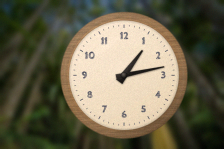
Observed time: 1:13
